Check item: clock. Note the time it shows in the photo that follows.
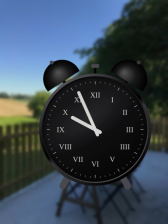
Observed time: 9:56
